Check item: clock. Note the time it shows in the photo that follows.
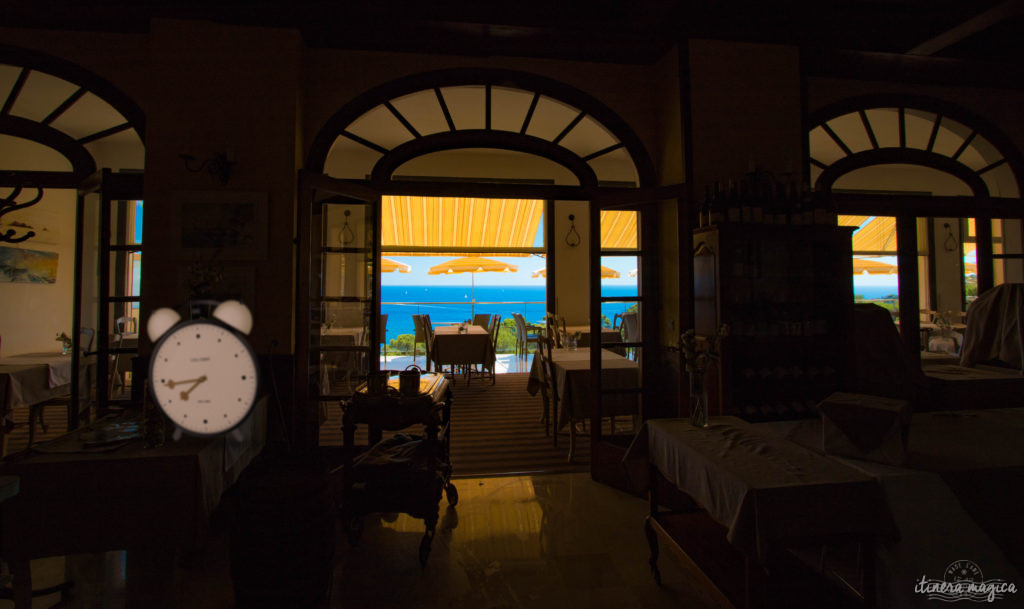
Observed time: 7:44
